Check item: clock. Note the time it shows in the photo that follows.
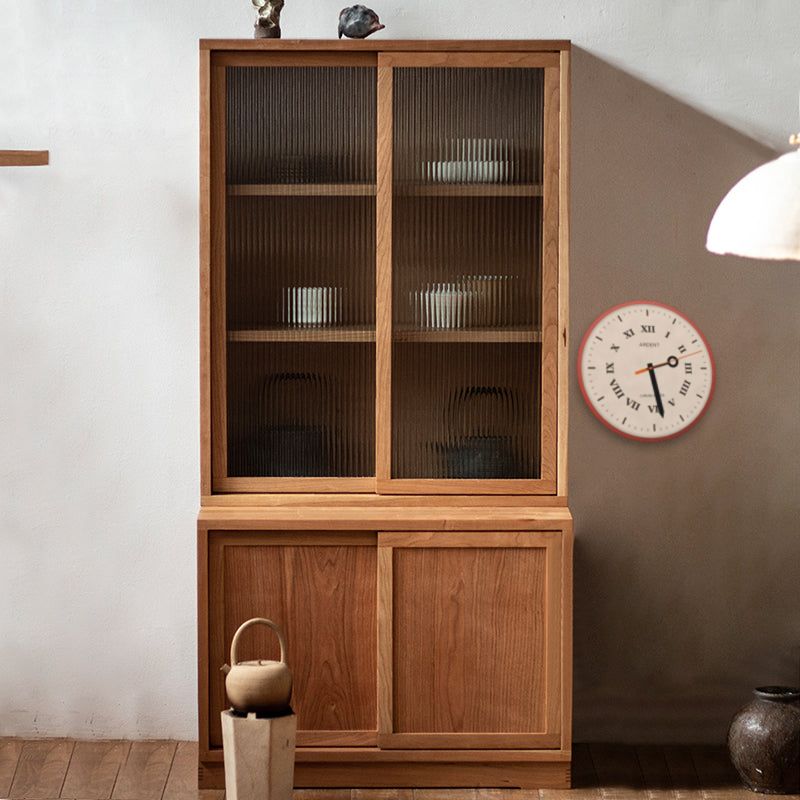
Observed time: 2:28:12
